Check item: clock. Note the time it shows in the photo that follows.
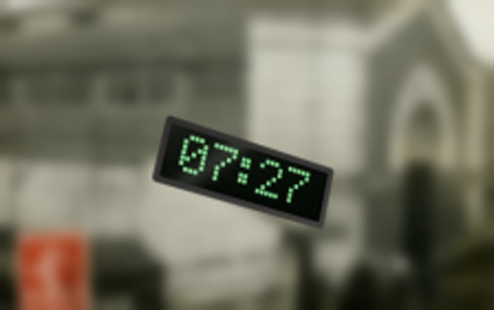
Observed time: 7:27
